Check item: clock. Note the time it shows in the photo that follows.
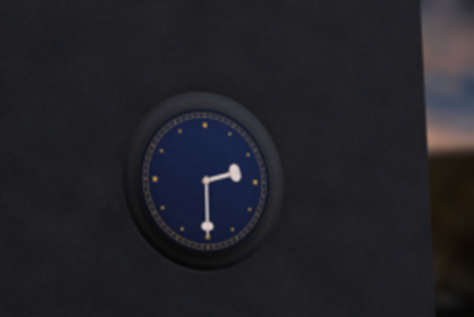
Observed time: 2:30
